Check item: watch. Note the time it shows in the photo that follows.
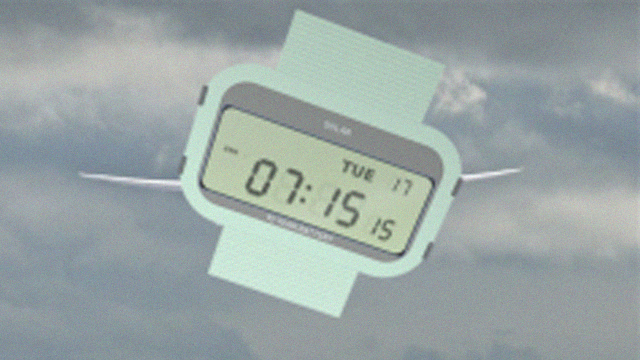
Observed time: 7:15:15
